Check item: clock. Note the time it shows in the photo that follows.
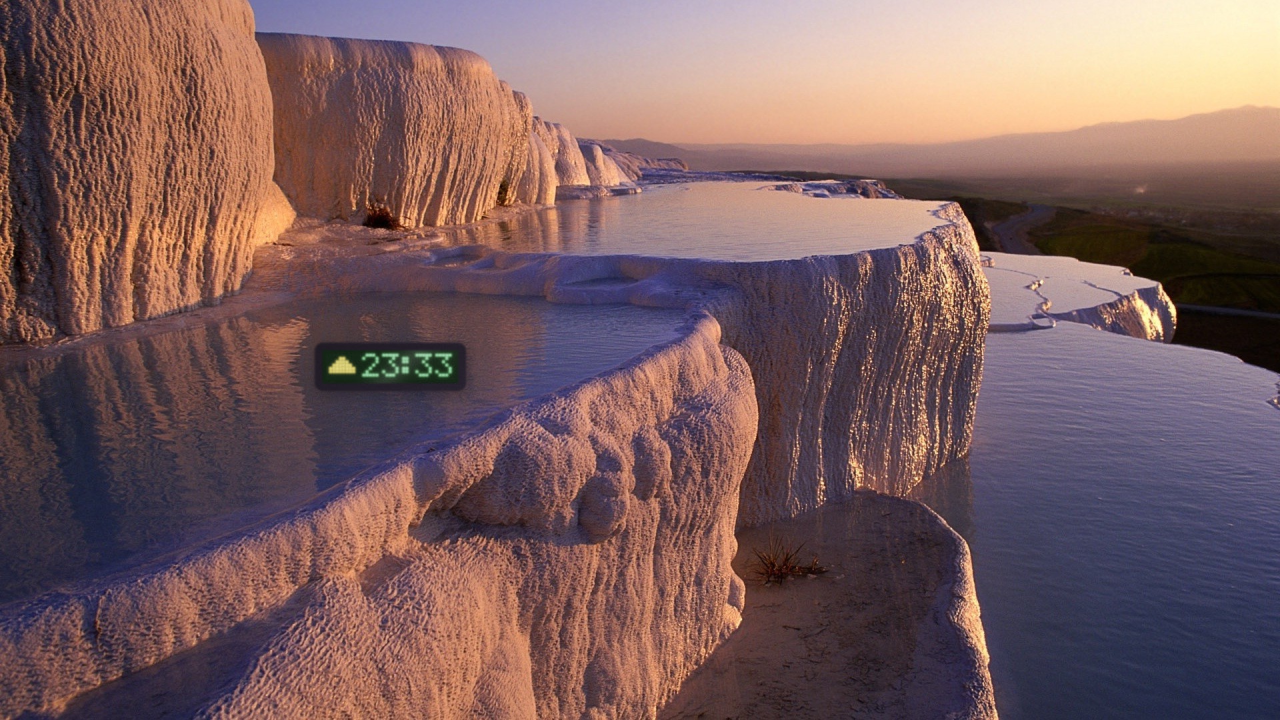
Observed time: 23:33
